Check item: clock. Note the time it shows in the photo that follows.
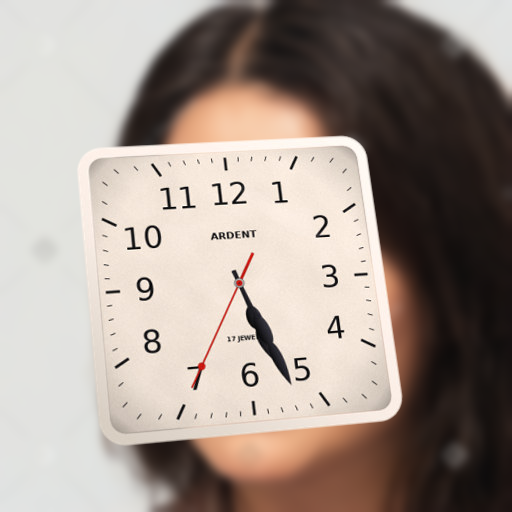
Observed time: 5:26:35
